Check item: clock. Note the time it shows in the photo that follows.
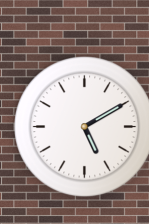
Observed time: 5:10
